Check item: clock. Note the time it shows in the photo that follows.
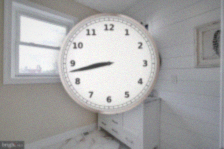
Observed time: 8:43
